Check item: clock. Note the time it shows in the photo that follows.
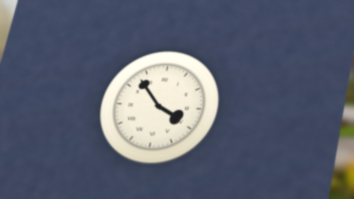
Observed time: 3:53
